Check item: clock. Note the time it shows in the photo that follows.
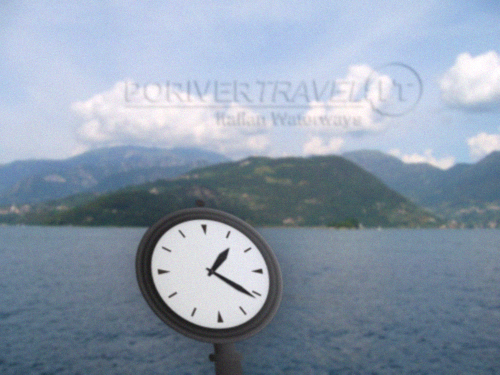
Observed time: 1:21
